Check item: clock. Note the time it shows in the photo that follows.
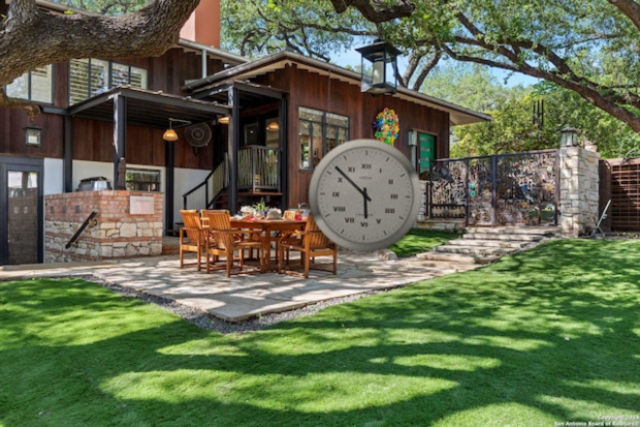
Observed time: 5:52
